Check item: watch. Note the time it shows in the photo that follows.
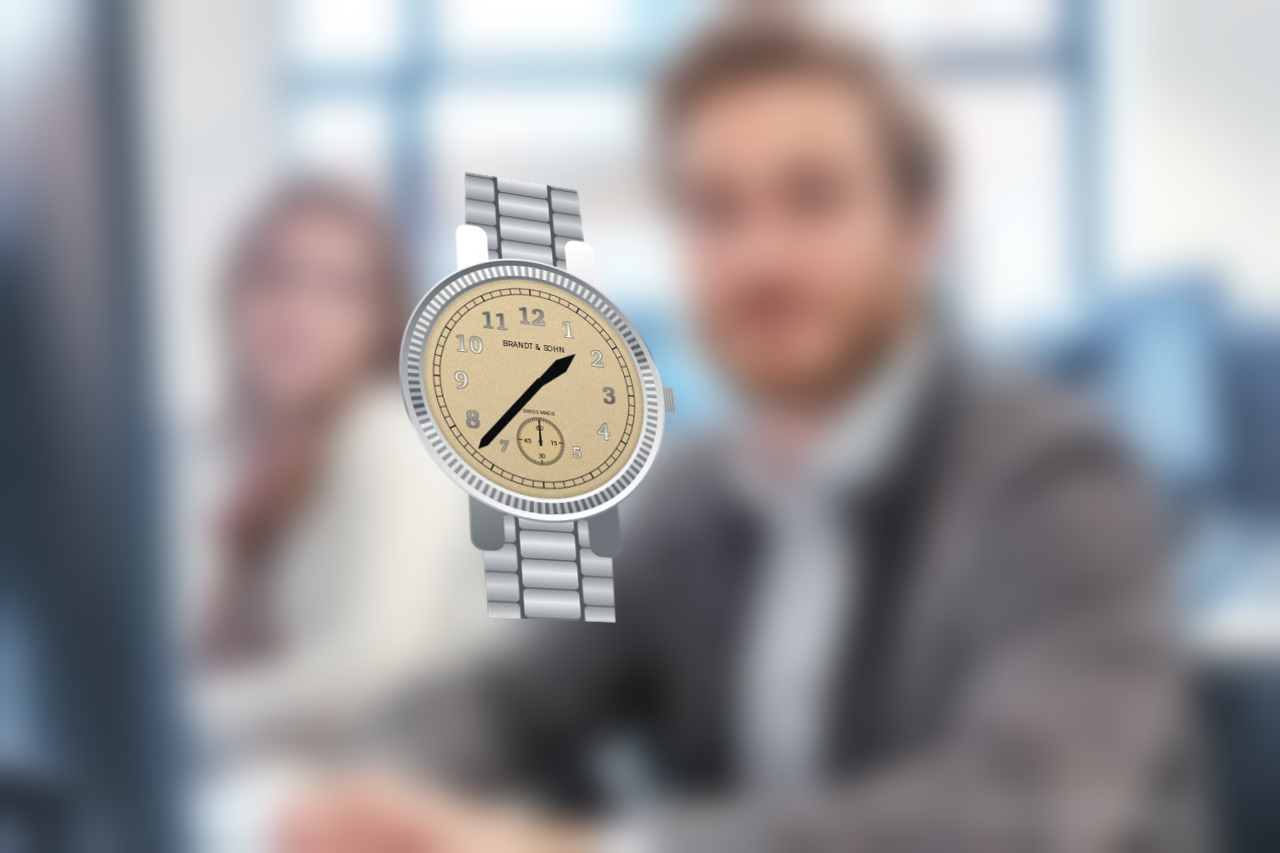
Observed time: 1:37
